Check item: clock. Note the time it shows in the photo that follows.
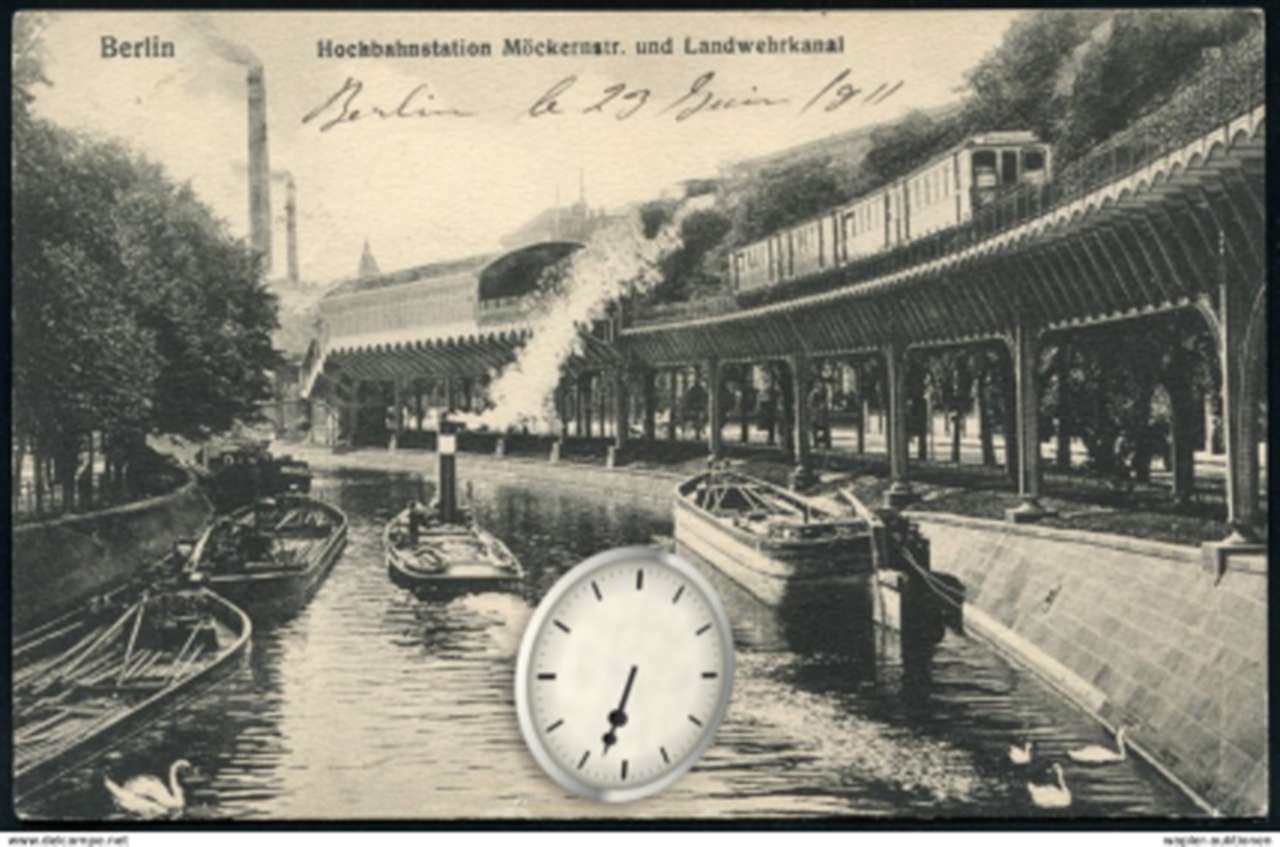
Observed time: 6:33
